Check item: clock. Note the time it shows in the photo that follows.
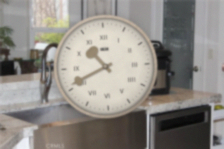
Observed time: 10:41
